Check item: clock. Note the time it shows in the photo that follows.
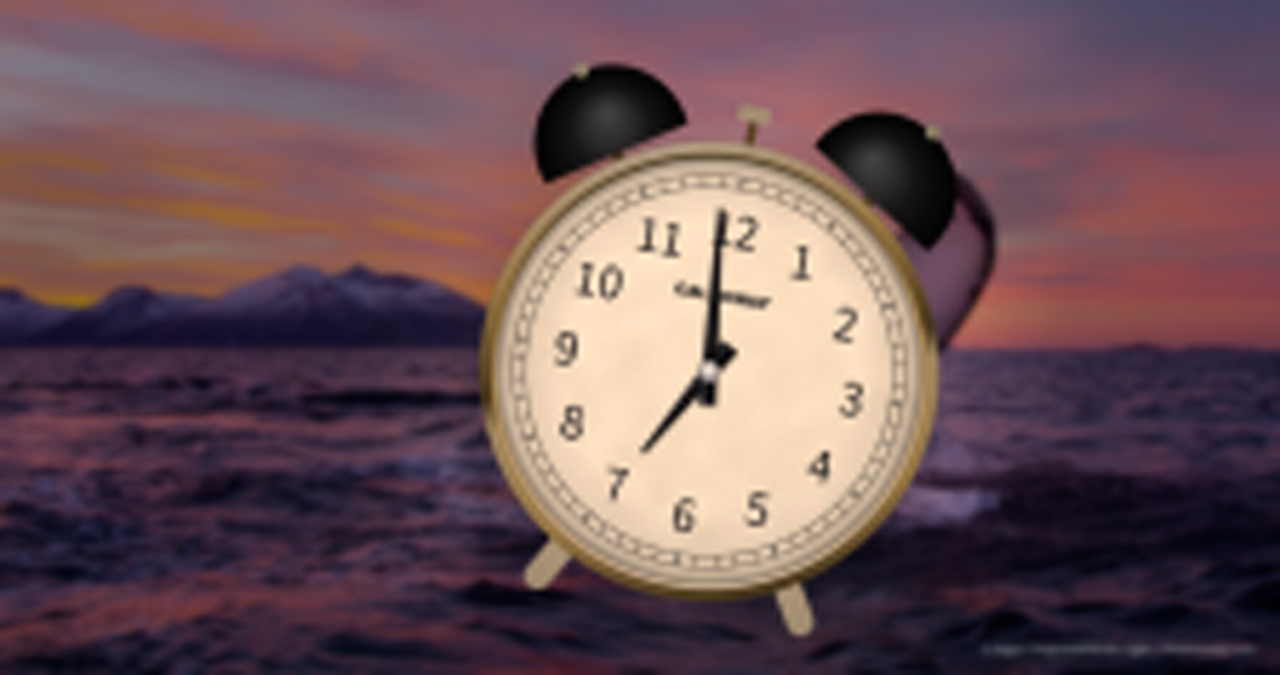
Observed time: 6:59
